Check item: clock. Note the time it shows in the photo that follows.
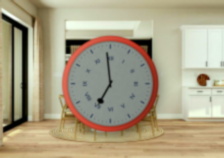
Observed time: 6:59
